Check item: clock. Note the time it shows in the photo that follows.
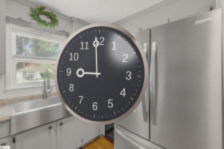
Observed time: 8:59
